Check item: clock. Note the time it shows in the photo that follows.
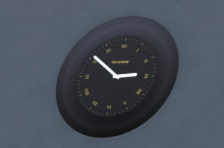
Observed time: 2:51
